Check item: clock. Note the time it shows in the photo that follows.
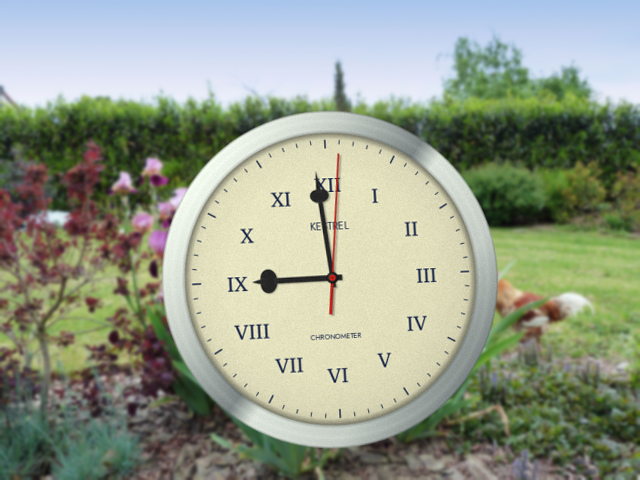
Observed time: 8:59:01
